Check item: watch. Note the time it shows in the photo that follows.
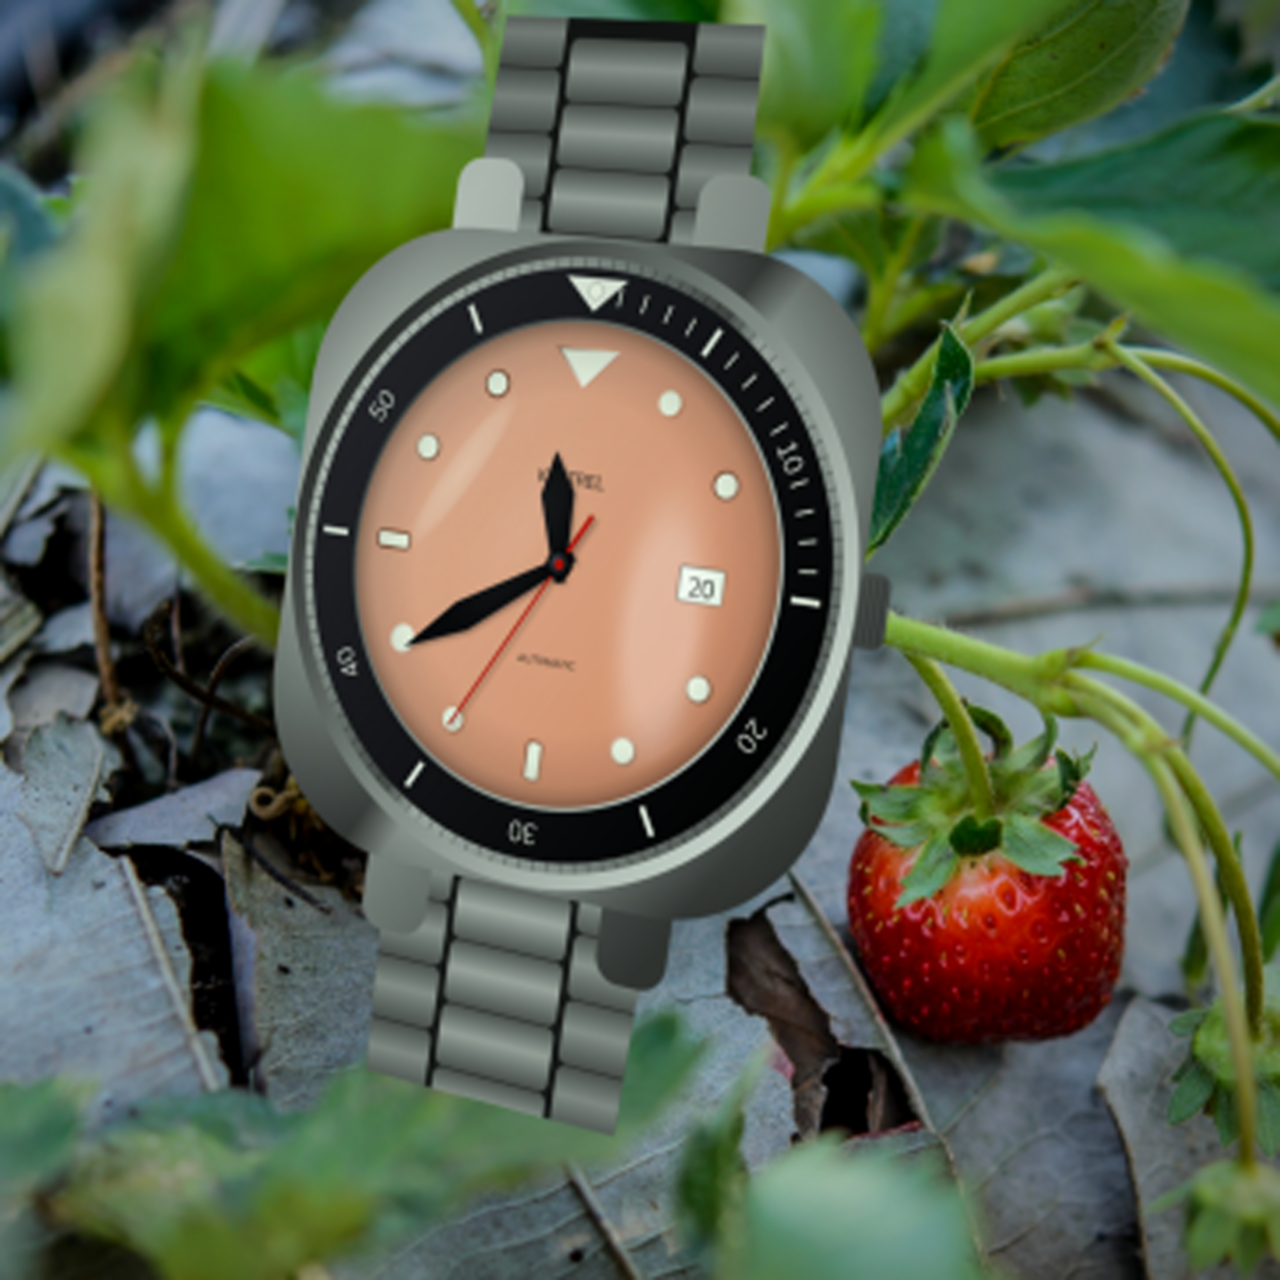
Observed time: 11:39:35
